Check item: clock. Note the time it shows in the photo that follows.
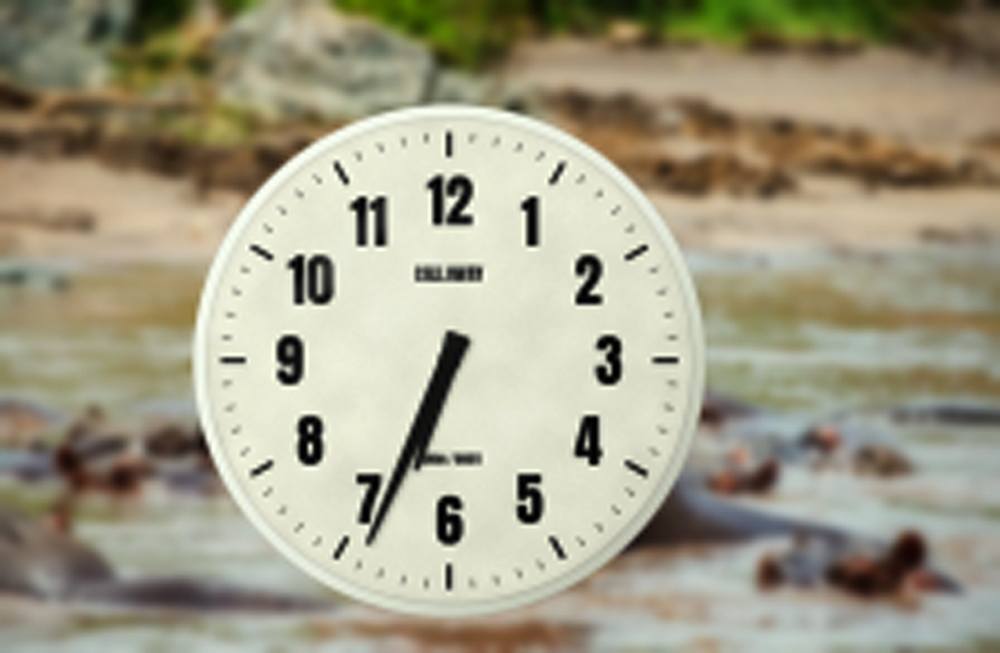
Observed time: 6:34
